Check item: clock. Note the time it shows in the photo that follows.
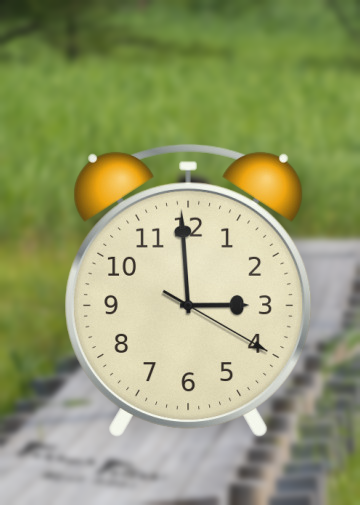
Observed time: 2:59:20
